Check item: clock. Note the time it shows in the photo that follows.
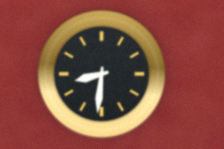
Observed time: 8:31
